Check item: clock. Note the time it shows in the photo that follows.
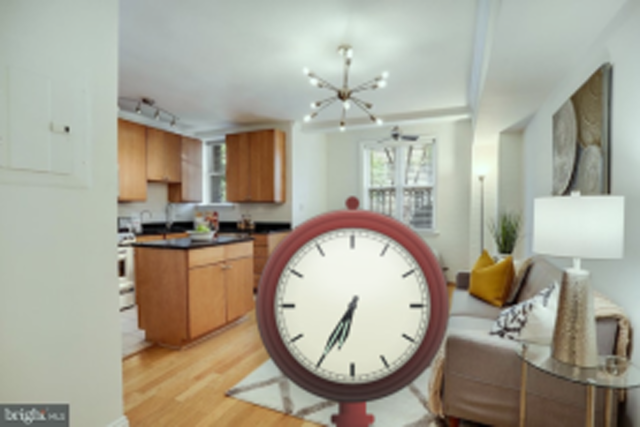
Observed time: 6:35
